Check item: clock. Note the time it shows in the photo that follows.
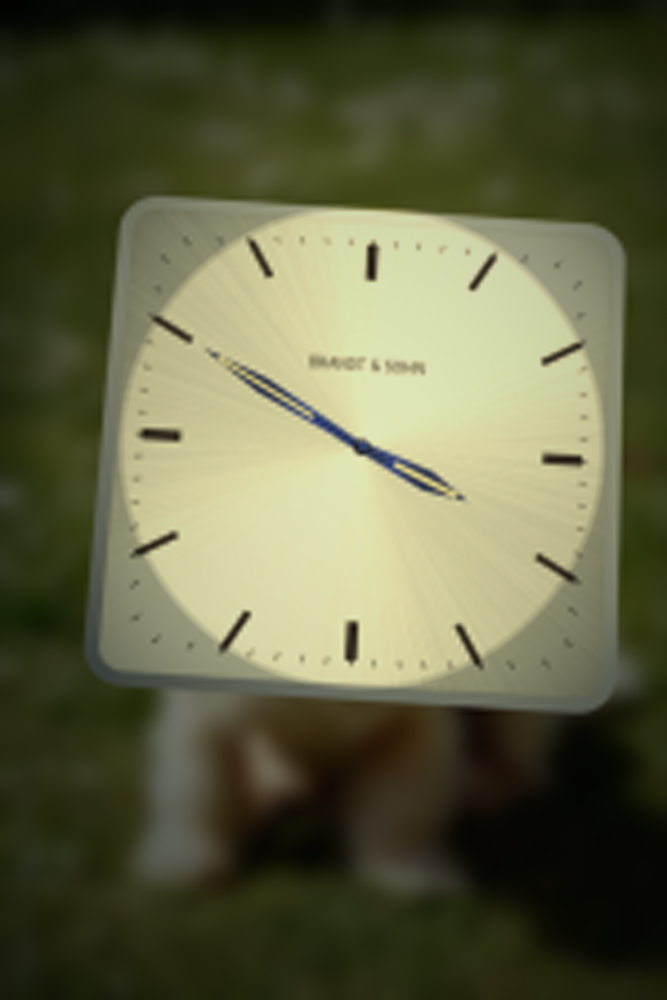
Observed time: 3:50
